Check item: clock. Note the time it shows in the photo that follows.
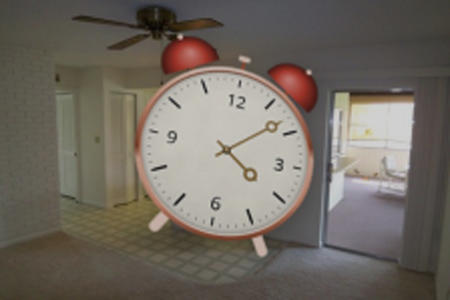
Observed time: 4:08
